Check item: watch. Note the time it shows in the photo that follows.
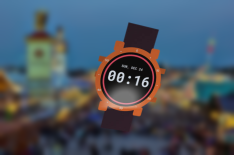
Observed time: 0:16
